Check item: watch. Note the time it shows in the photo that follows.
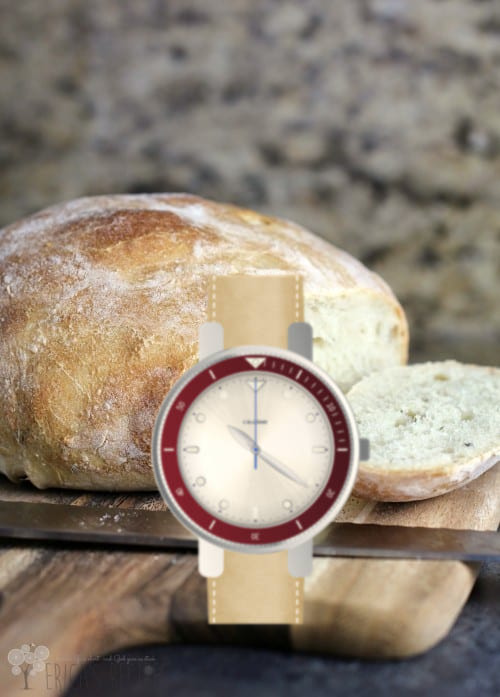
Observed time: 10:21:00
